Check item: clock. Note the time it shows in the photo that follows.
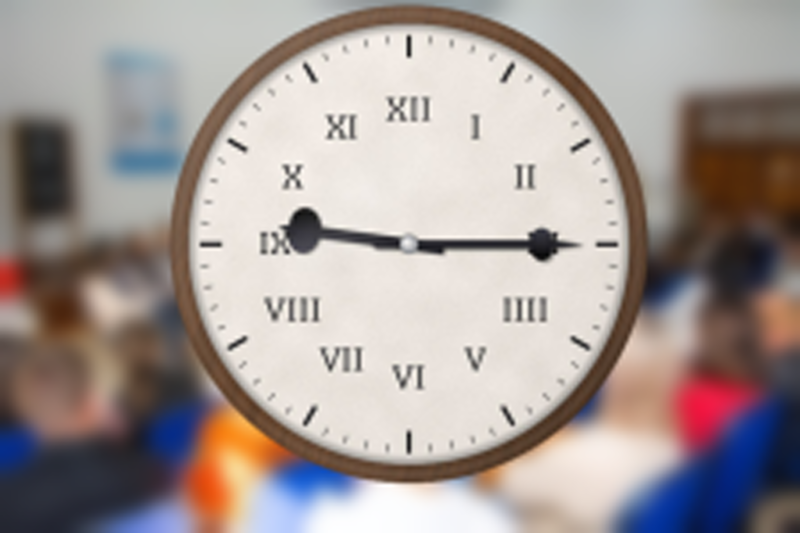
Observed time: 9:15
